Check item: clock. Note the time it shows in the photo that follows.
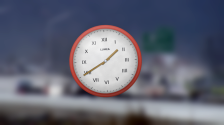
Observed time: 1:40
